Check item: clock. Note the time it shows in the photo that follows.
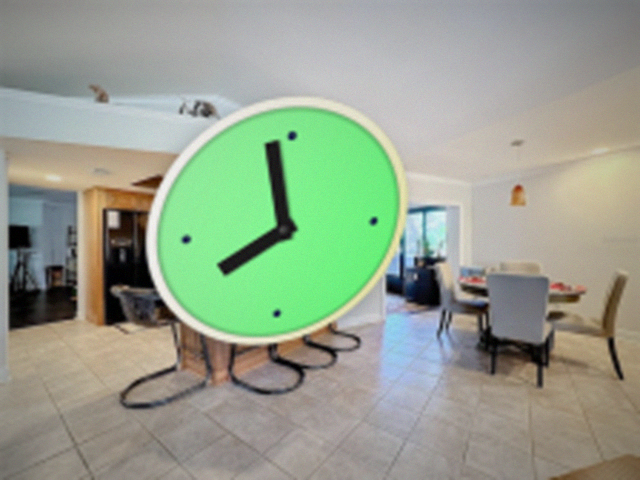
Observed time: 7:58
